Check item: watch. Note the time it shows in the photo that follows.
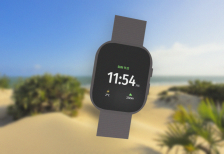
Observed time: 11:54
